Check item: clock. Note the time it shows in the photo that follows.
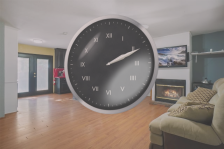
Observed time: 2:11
